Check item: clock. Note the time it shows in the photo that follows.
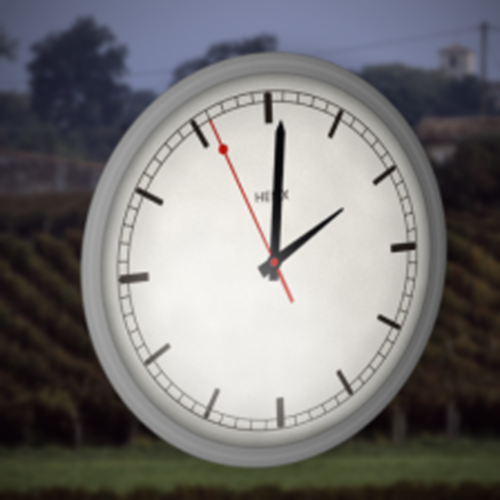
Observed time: 2:00:56
